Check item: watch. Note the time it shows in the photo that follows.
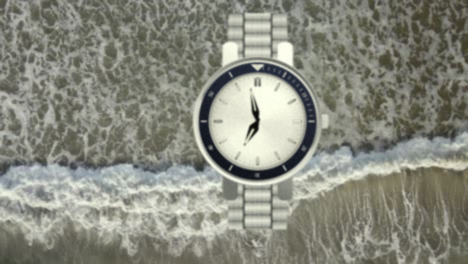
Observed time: 6:58
